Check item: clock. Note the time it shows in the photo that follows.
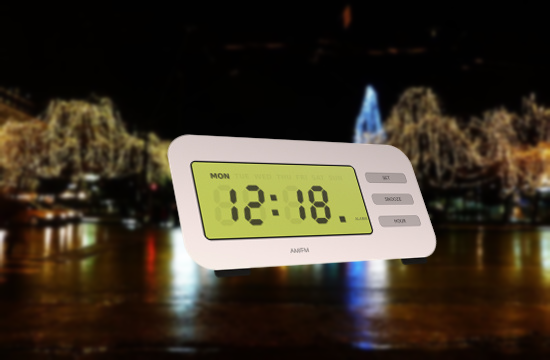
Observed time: 12:18
